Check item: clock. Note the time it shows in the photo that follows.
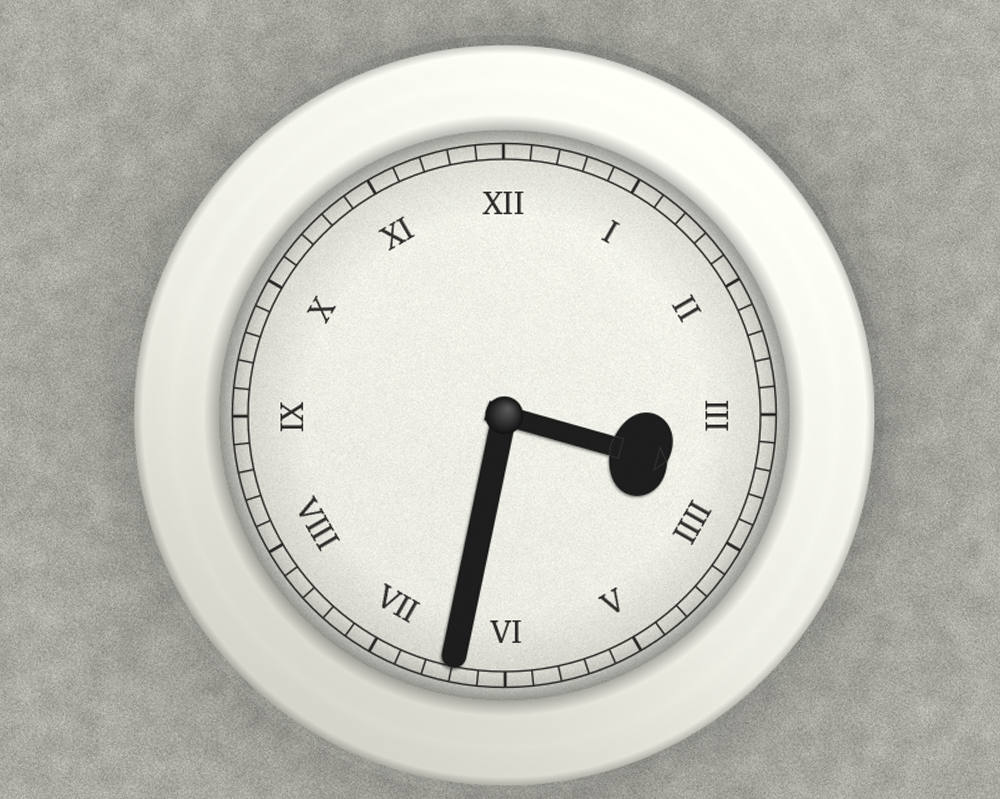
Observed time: 3:32
